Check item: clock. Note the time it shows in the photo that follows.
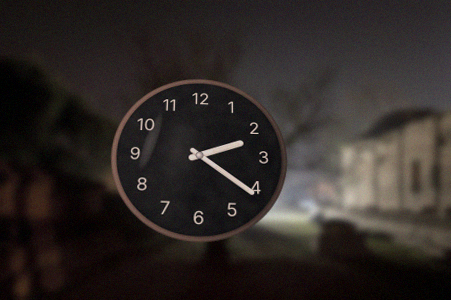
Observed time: 2:21
